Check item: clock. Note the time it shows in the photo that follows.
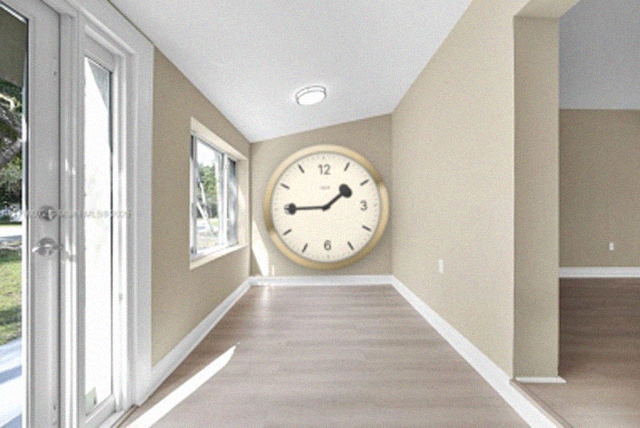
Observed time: 1:45
